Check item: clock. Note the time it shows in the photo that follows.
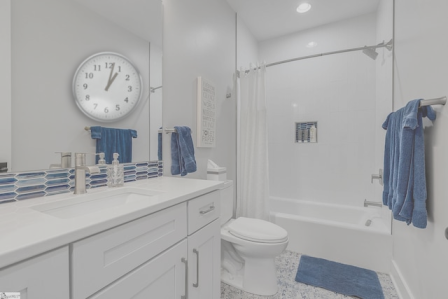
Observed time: 1:02
